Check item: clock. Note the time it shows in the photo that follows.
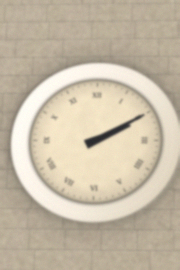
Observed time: 2:10
